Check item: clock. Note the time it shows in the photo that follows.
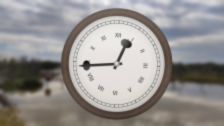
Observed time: 12:44
